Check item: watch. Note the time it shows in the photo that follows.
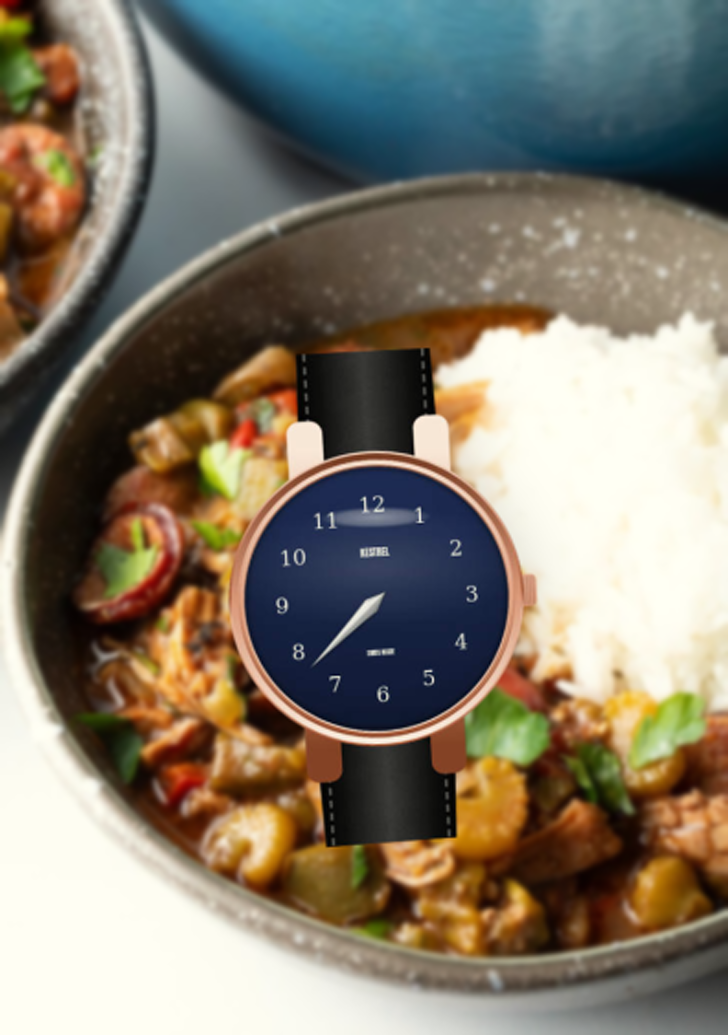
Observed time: 7:38
